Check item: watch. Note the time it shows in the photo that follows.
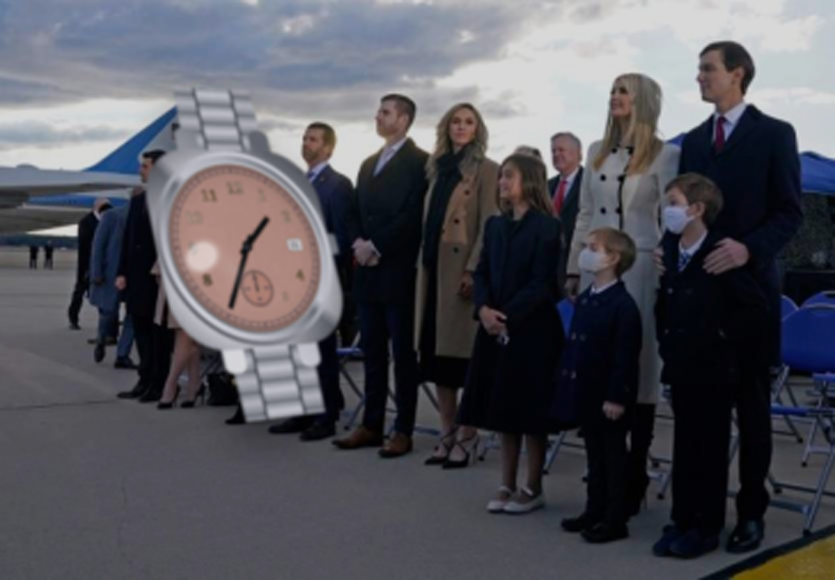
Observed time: 1:35
